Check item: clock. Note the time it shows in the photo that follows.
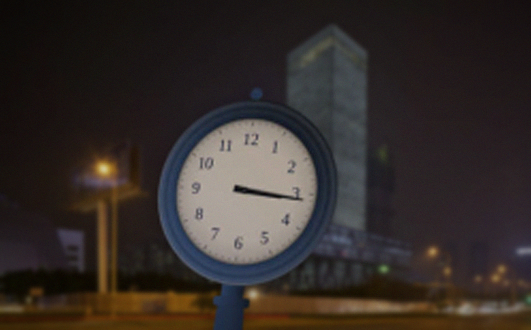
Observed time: 3:16
